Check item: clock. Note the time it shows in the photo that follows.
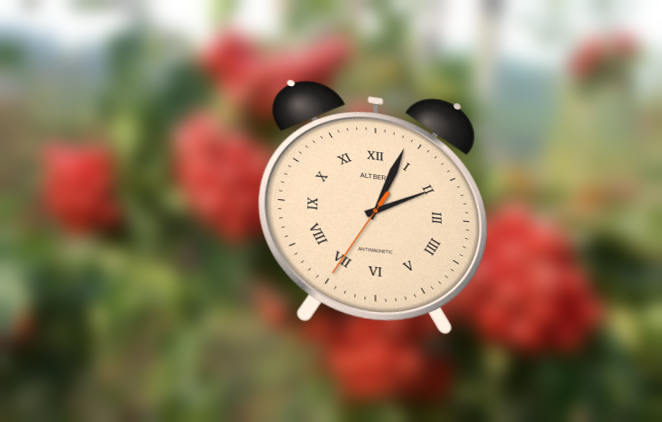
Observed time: 2:03:35
